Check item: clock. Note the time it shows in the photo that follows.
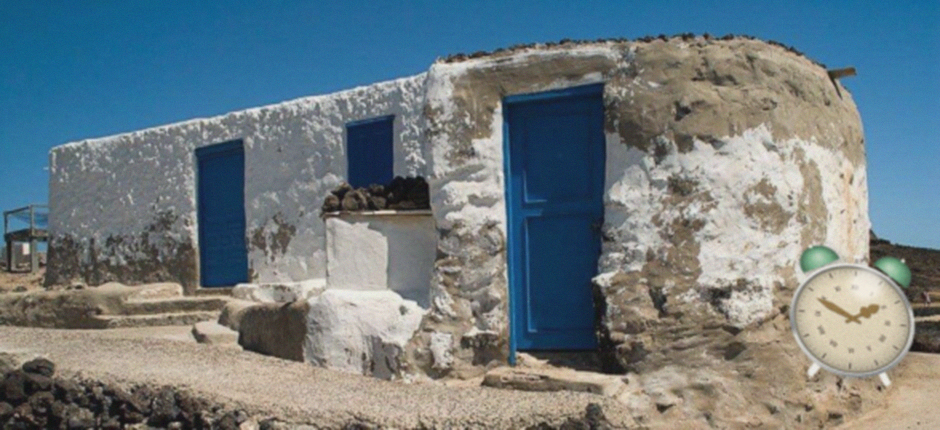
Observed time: 1:49
